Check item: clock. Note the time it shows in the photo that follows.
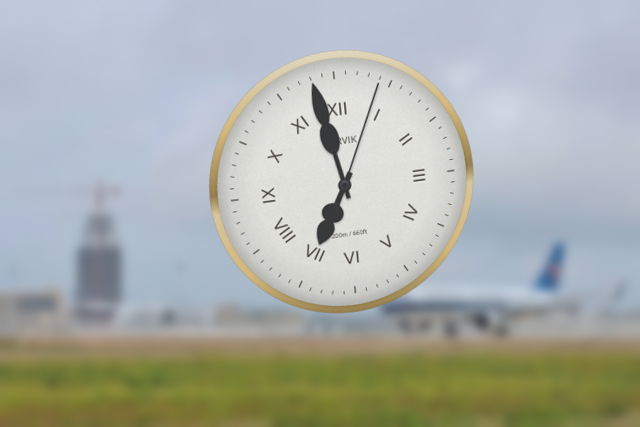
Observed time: 6:58:04
